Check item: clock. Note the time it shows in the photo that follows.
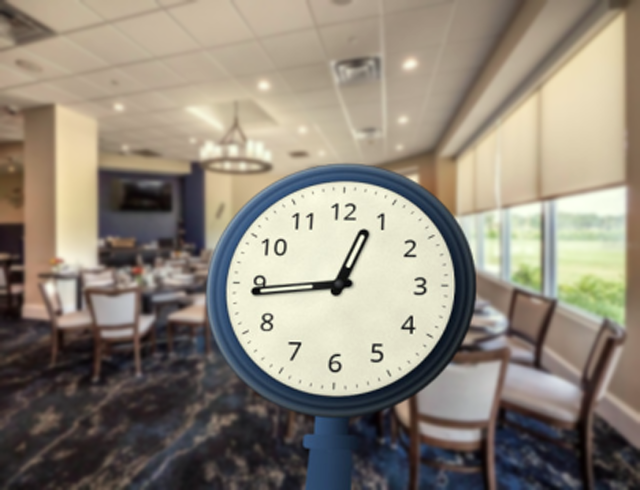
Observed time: 12:44
